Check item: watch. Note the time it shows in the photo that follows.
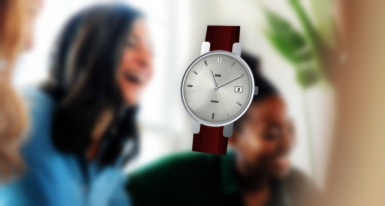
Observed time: 11:10
